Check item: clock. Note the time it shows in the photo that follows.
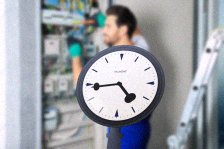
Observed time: 4:44
